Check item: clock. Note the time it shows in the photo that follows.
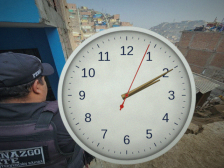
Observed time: 2:10:04
